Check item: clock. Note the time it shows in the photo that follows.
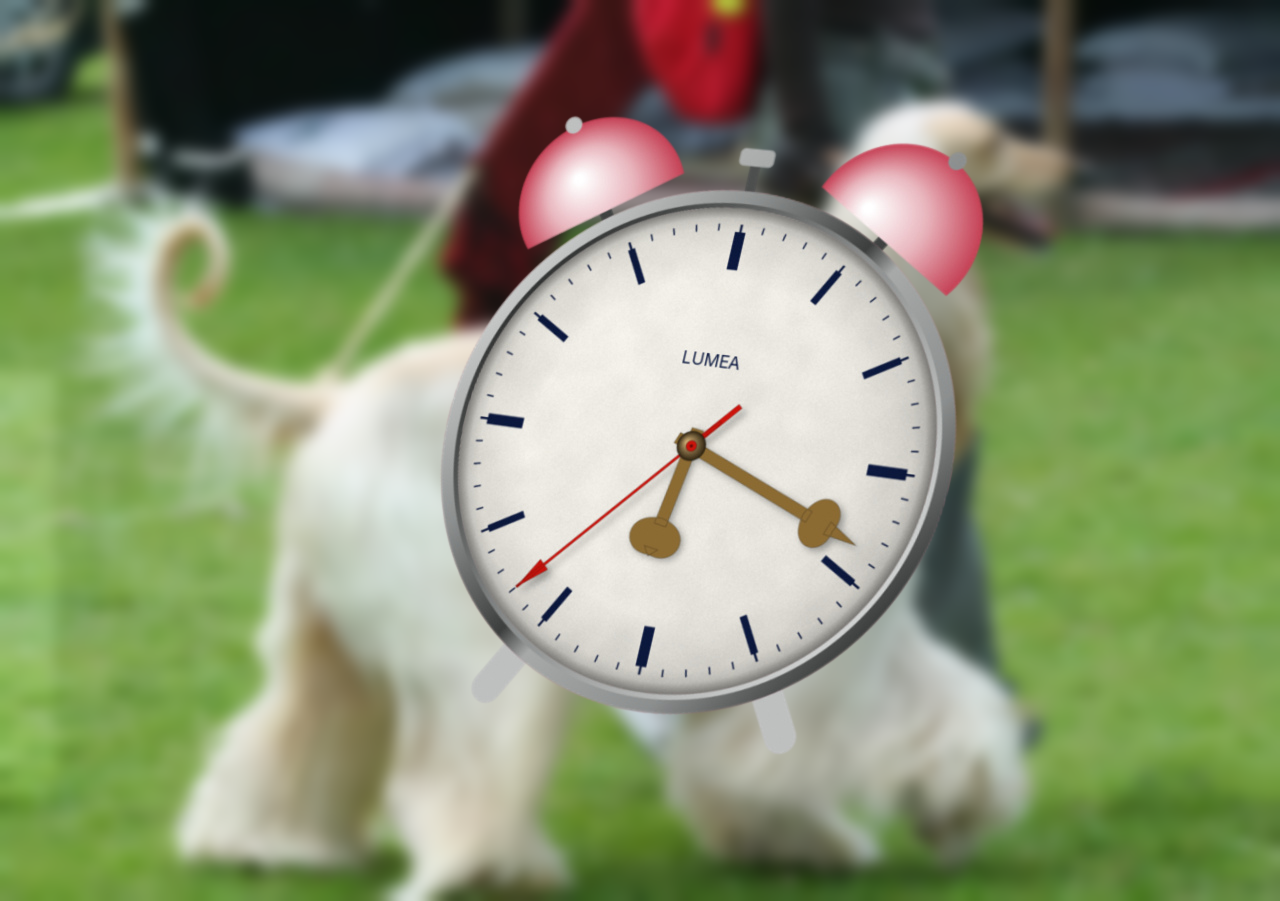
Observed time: 6:18:37
